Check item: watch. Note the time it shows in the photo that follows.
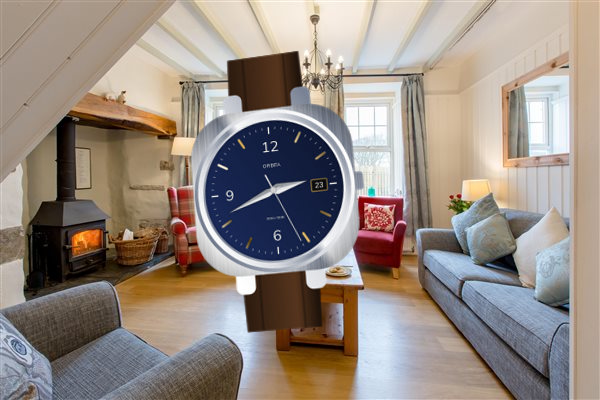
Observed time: 2:41:26
